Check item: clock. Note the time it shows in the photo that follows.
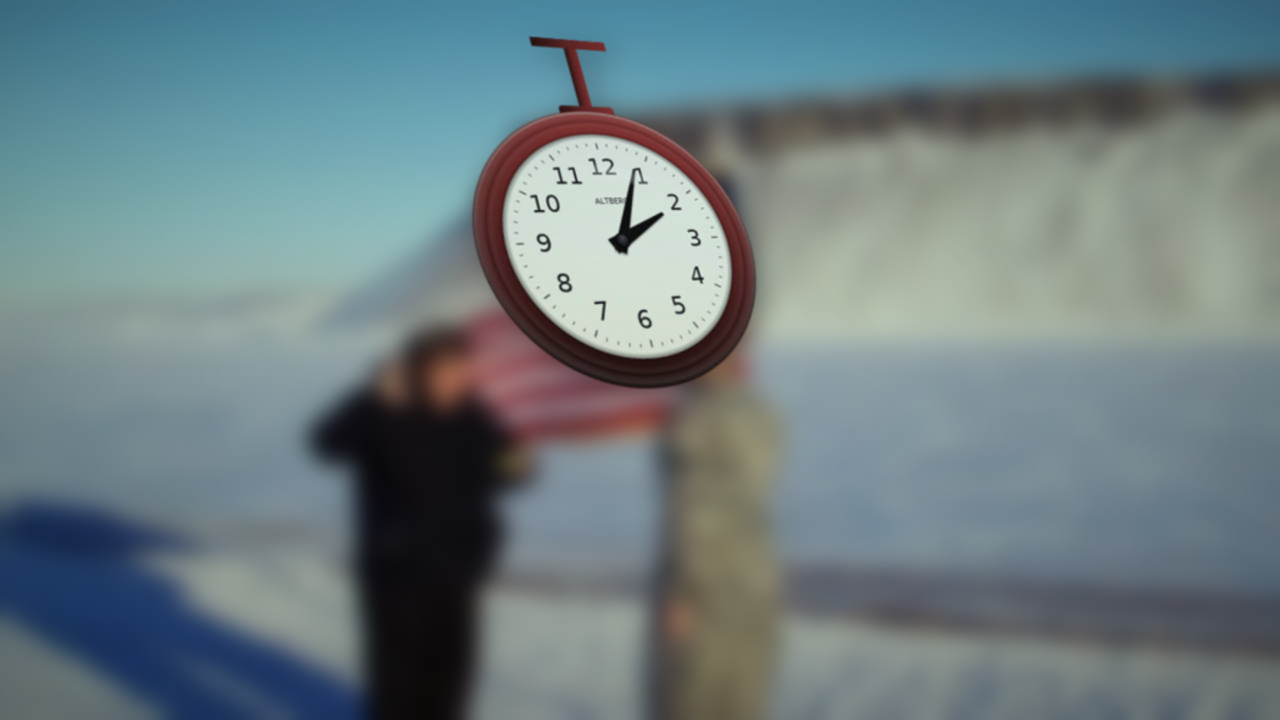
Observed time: 2:04
